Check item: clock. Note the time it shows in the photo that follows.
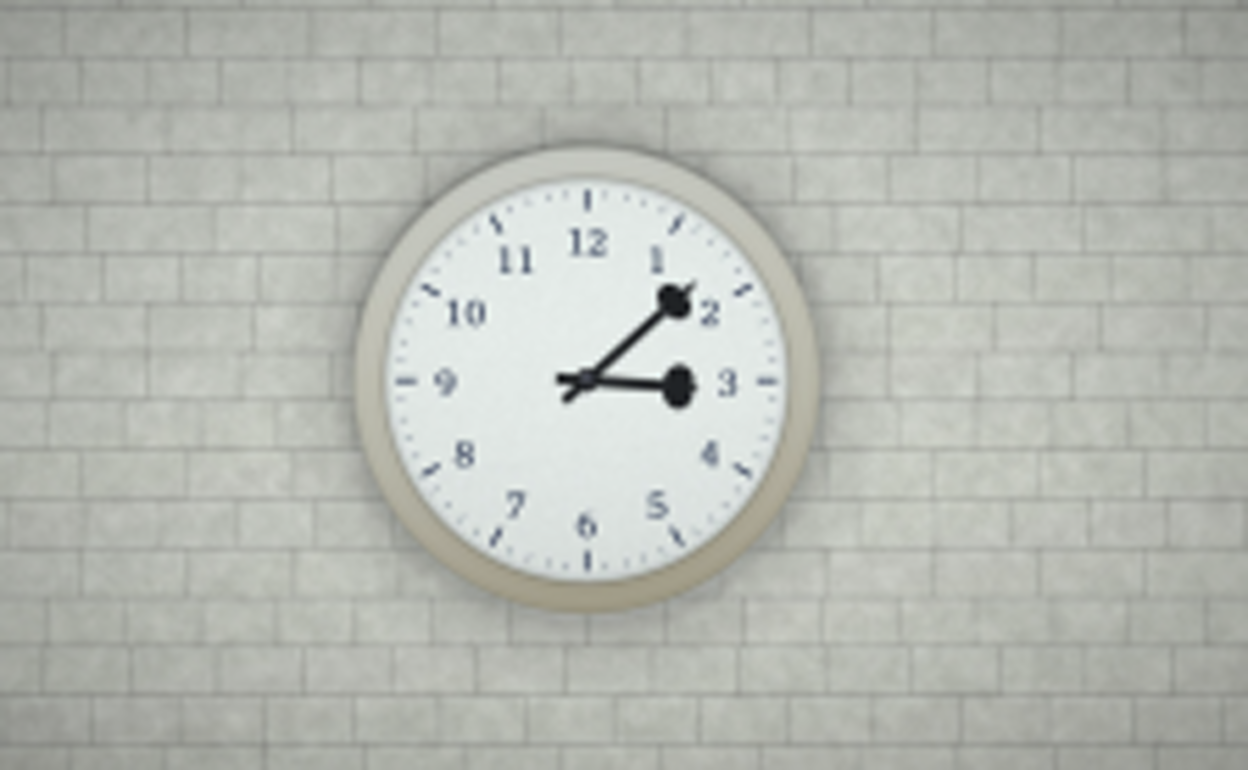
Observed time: 3:08
